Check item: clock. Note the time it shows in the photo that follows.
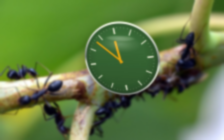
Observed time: 11:53
